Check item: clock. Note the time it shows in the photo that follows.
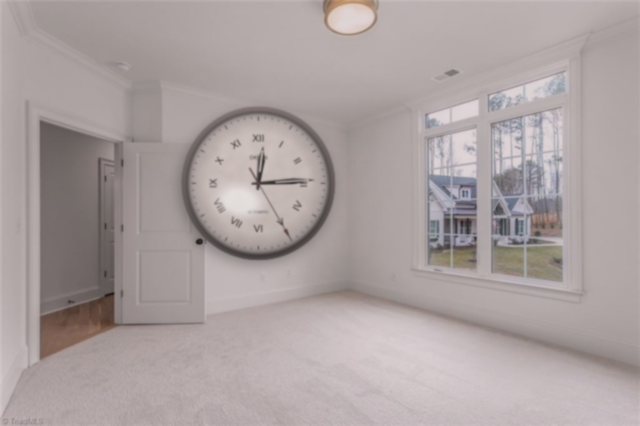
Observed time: 12:14:25
